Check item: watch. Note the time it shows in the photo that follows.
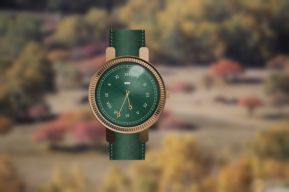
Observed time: 5:34
